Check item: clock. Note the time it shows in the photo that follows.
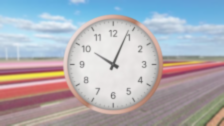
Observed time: 10:04
